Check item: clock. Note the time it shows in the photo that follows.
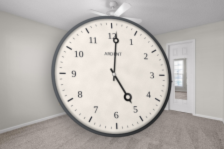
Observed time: 5:01
